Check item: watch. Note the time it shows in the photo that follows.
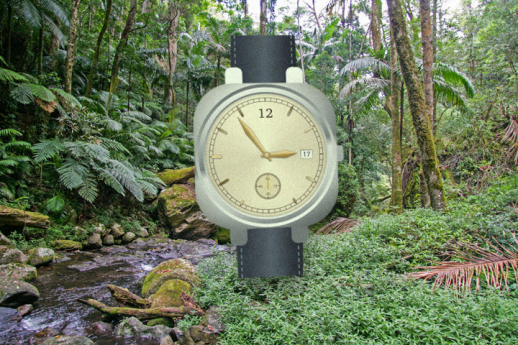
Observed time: 2:54
